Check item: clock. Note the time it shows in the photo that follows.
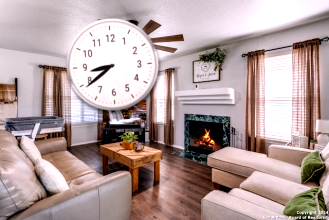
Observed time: 8:39
